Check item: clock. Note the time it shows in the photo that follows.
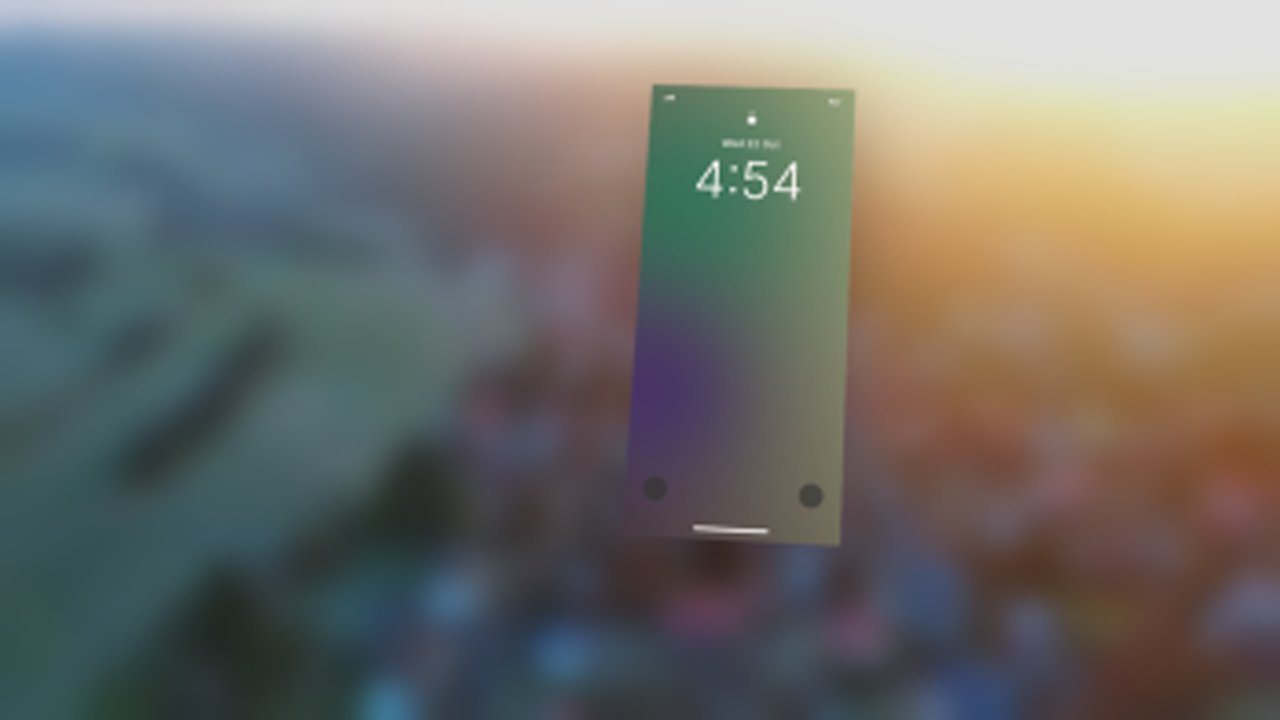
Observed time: 4:54
